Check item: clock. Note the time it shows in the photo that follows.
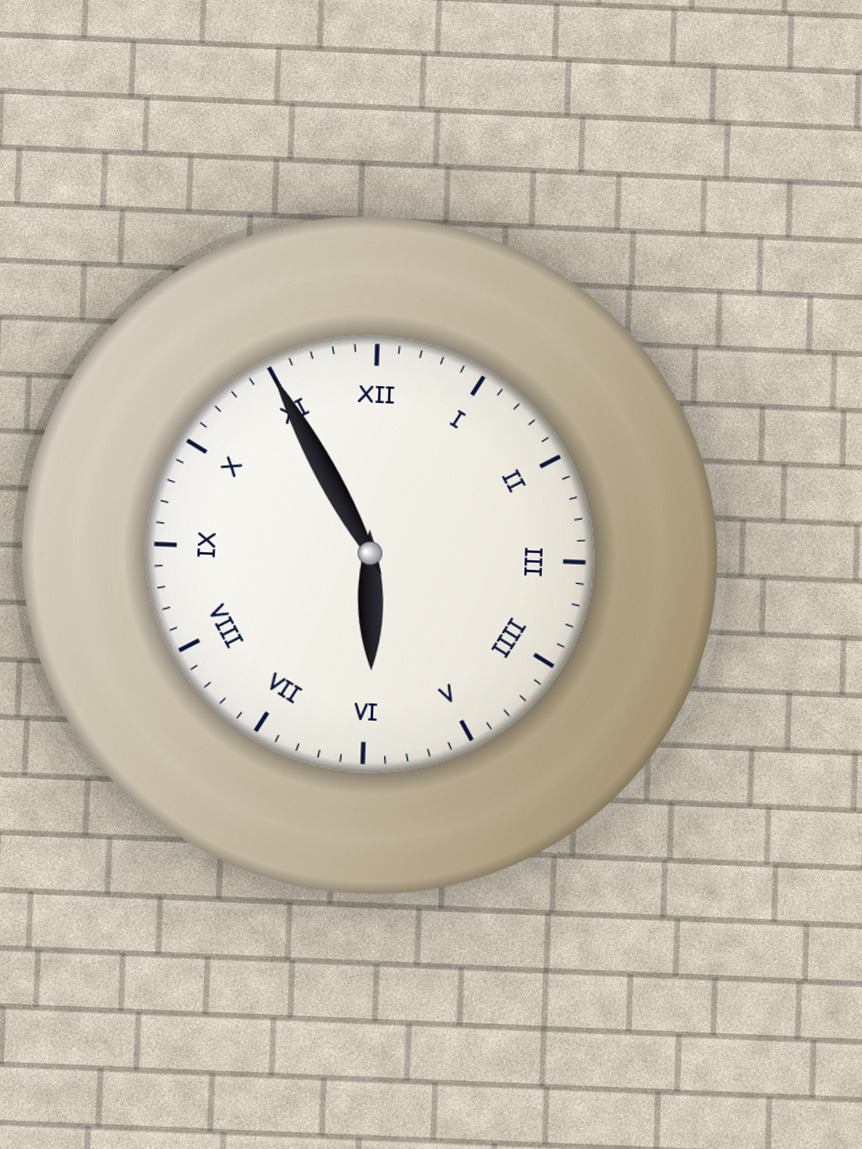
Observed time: 5:55
